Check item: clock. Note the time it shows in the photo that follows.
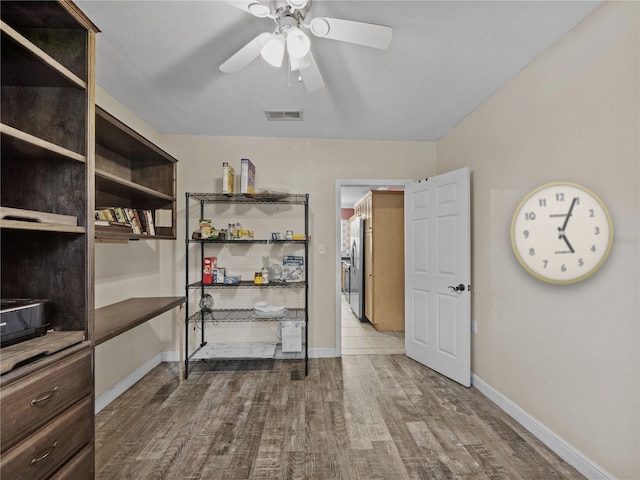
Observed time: 5:04
